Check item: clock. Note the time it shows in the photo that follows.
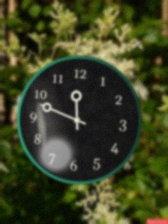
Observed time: 11:48
